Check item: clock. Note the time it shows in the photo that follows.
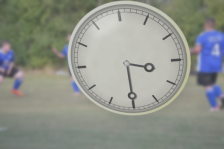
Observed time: 3:30
